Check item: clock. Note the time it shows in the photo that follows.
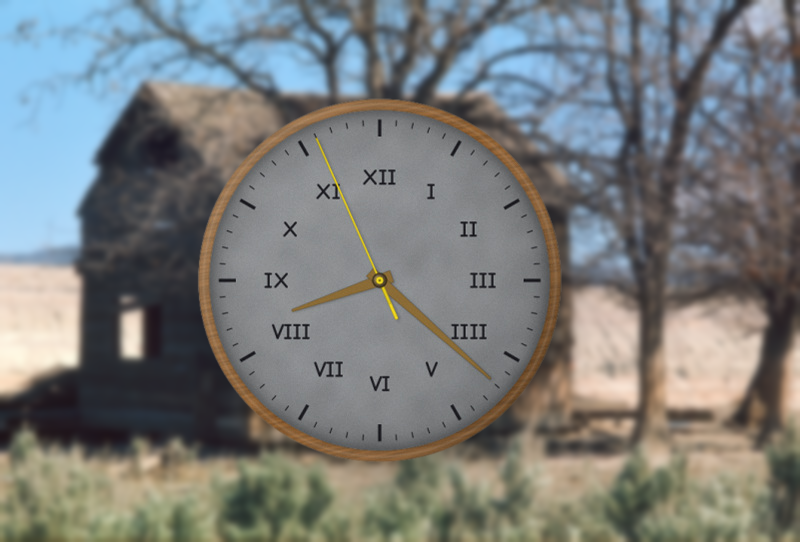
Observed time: 8:21:56
